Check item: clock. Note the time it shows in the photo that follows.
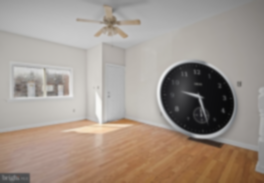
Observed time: 9:28
